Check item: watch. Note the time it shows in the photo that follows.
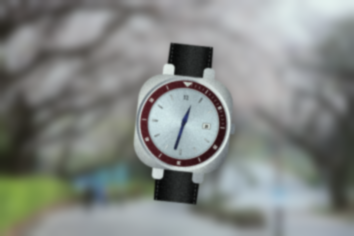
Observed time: 12:32
